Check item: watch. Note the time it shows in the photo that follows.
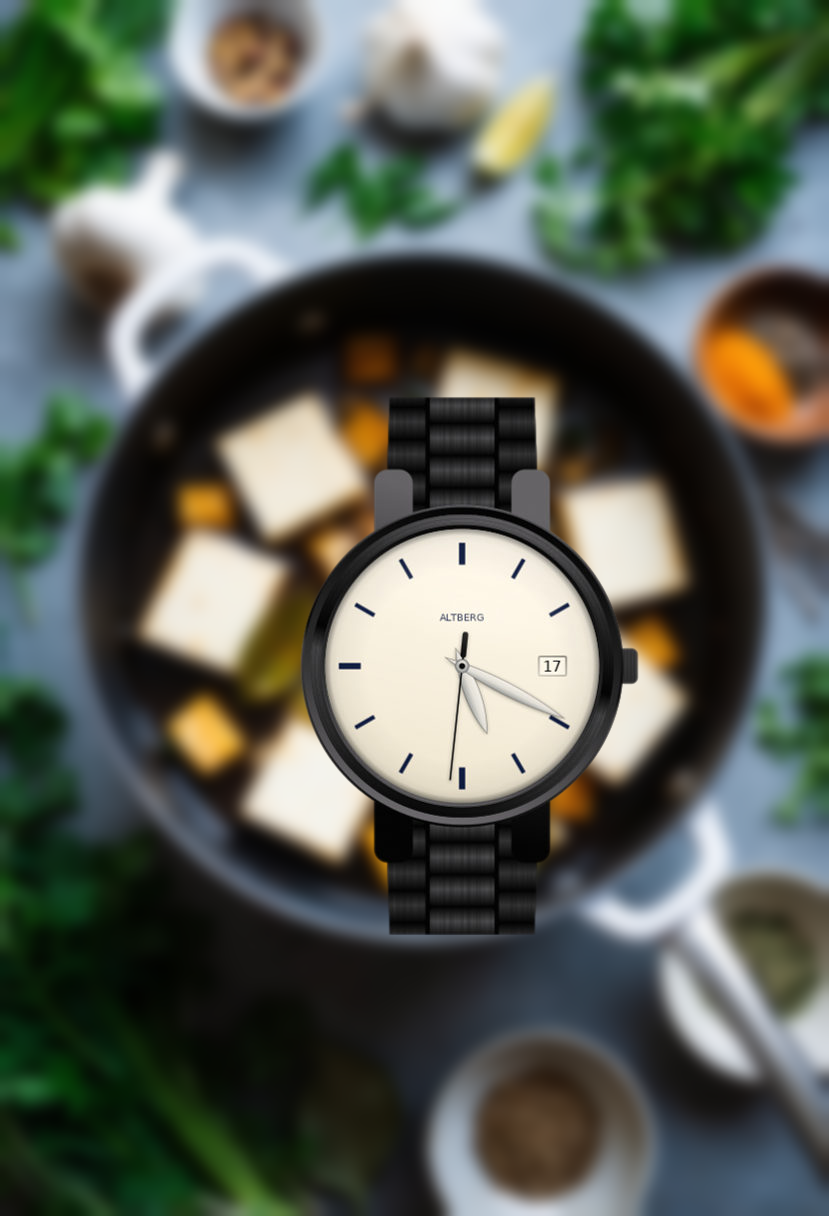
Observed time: 5:19:31
